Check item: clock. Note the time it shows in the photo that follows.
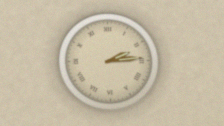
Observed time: 2:14
